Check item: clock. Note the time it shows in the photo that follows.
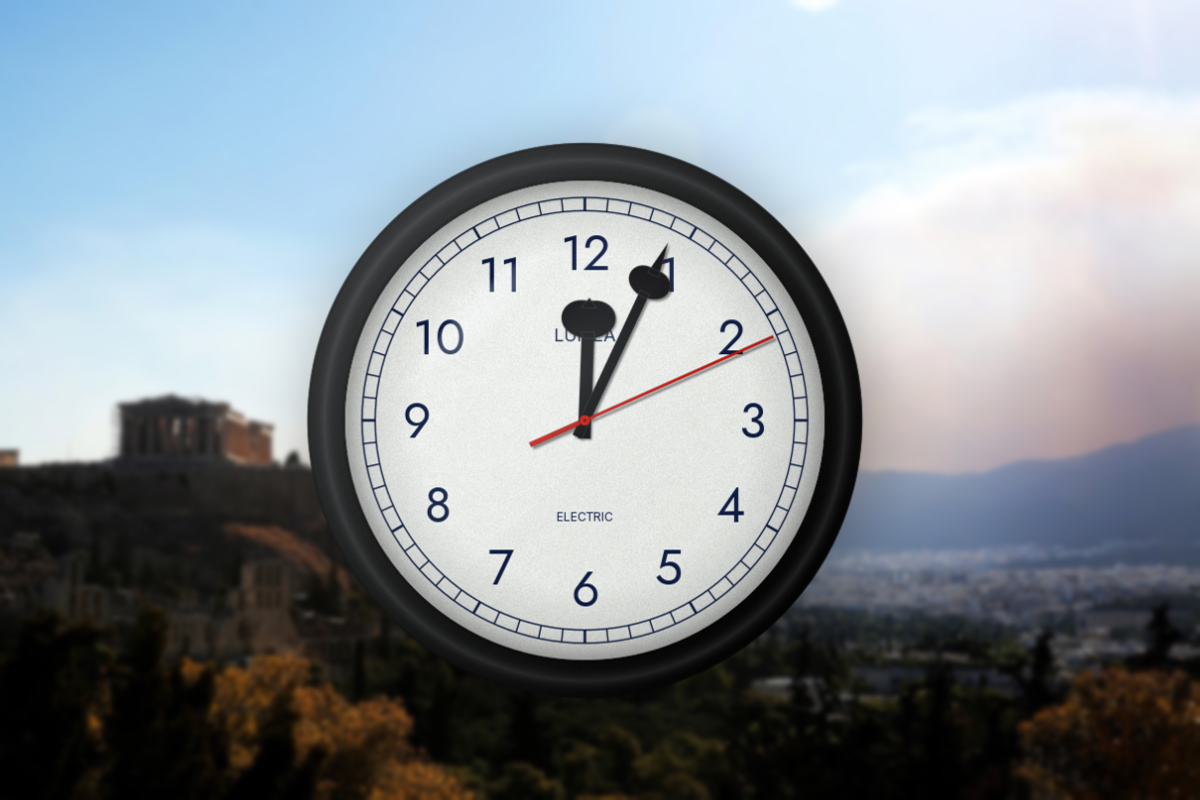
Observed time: 12:04:11
